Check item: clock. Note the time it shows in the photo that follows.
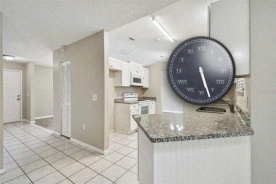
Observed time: 5:27
